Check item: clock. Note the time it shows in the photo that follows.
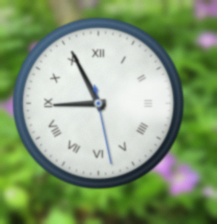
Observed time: 8:55:28
